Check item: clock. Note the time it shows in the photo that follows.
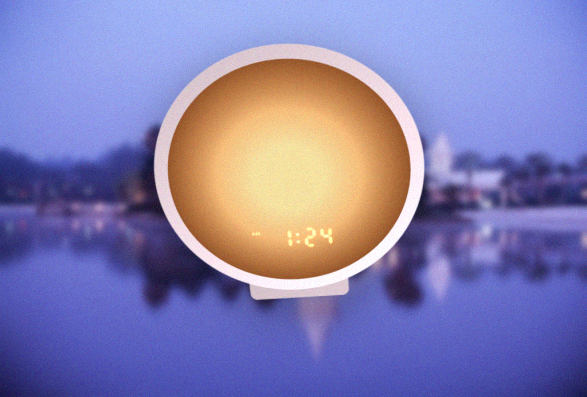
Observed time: 1:24
